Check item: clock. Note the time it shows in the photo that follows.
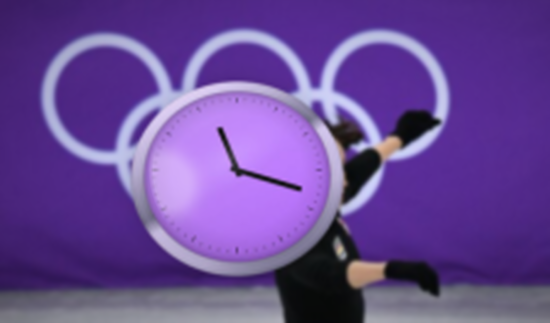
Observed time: 11:18
